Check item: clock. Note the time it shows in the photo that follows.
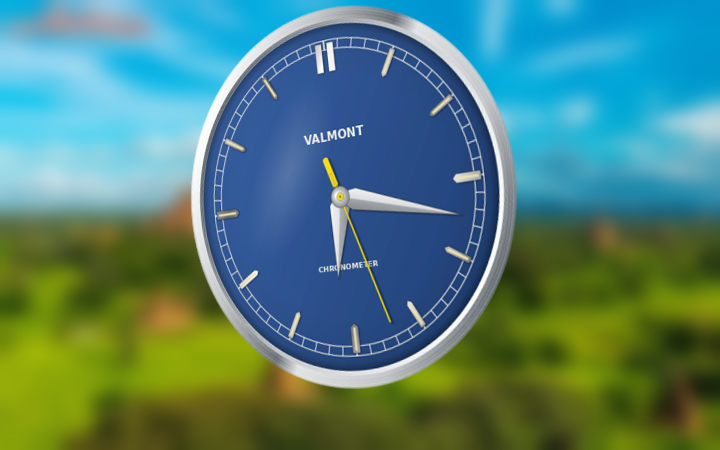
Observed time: 6:17:27
